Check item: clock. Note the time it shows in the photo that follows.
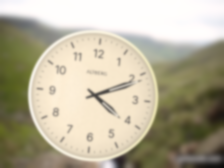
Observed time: 4:11
